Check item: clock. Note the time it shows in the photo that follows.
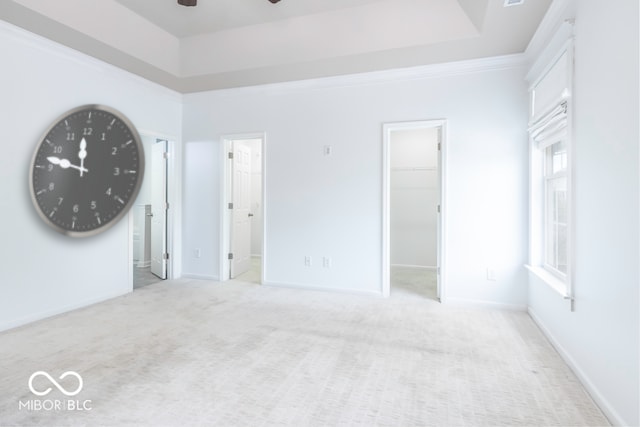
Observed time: 11:47
